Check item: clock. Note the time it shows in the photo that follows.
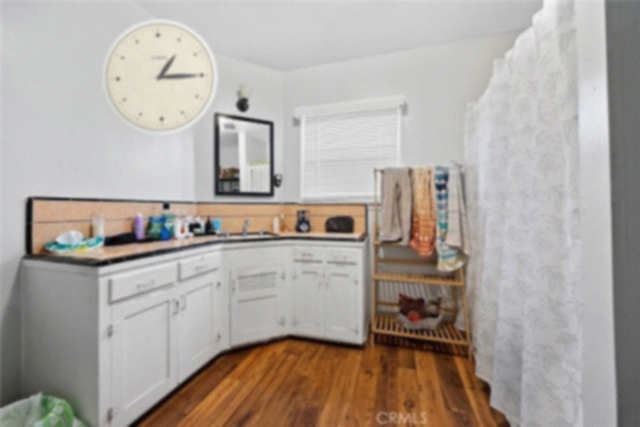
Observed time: 1:15
